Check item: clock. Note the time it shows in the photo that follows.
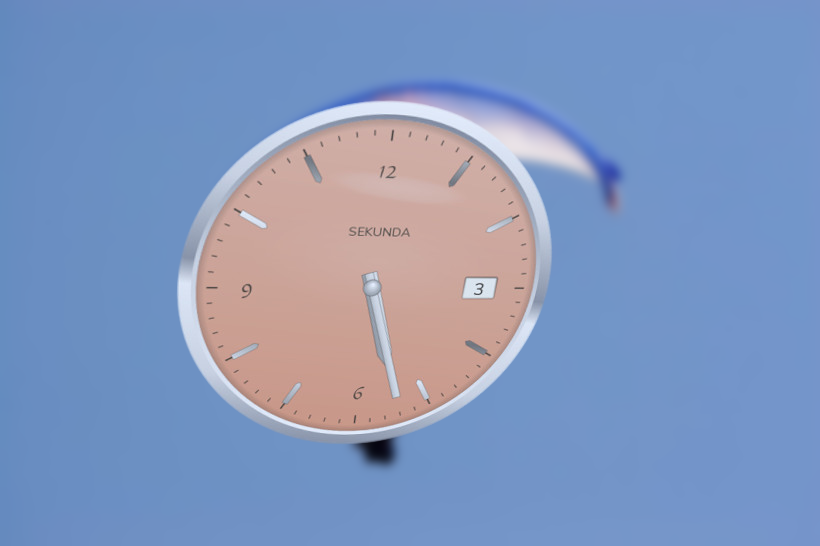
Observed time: 5:27
